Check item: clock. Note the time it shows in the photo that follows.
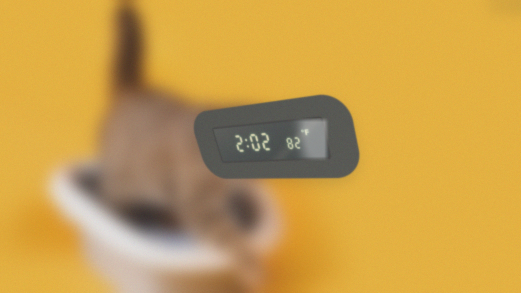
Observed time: 2:02
